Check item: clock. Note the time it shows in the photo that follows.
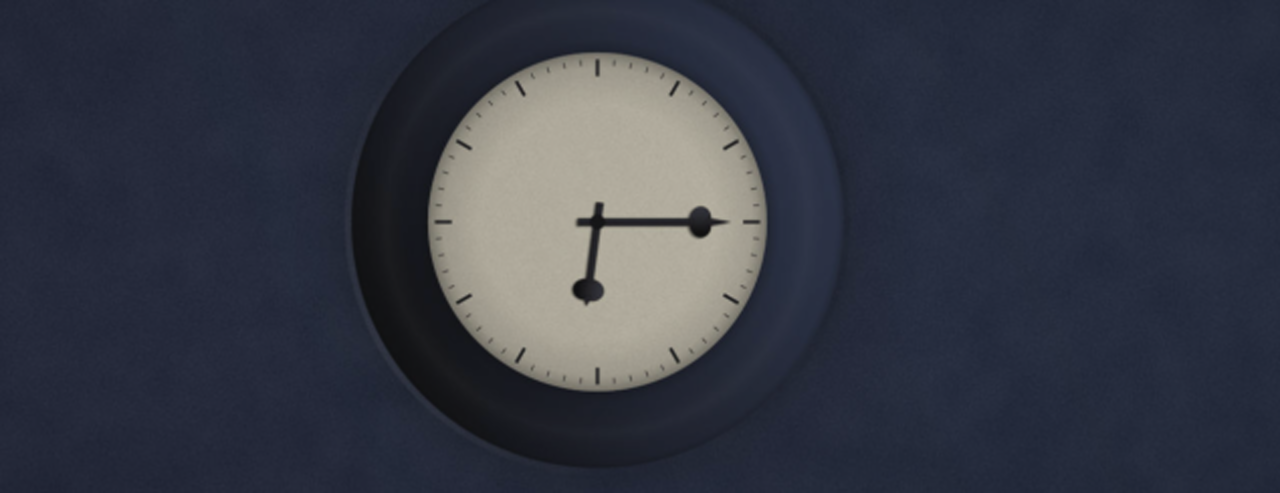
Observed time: 6:15
